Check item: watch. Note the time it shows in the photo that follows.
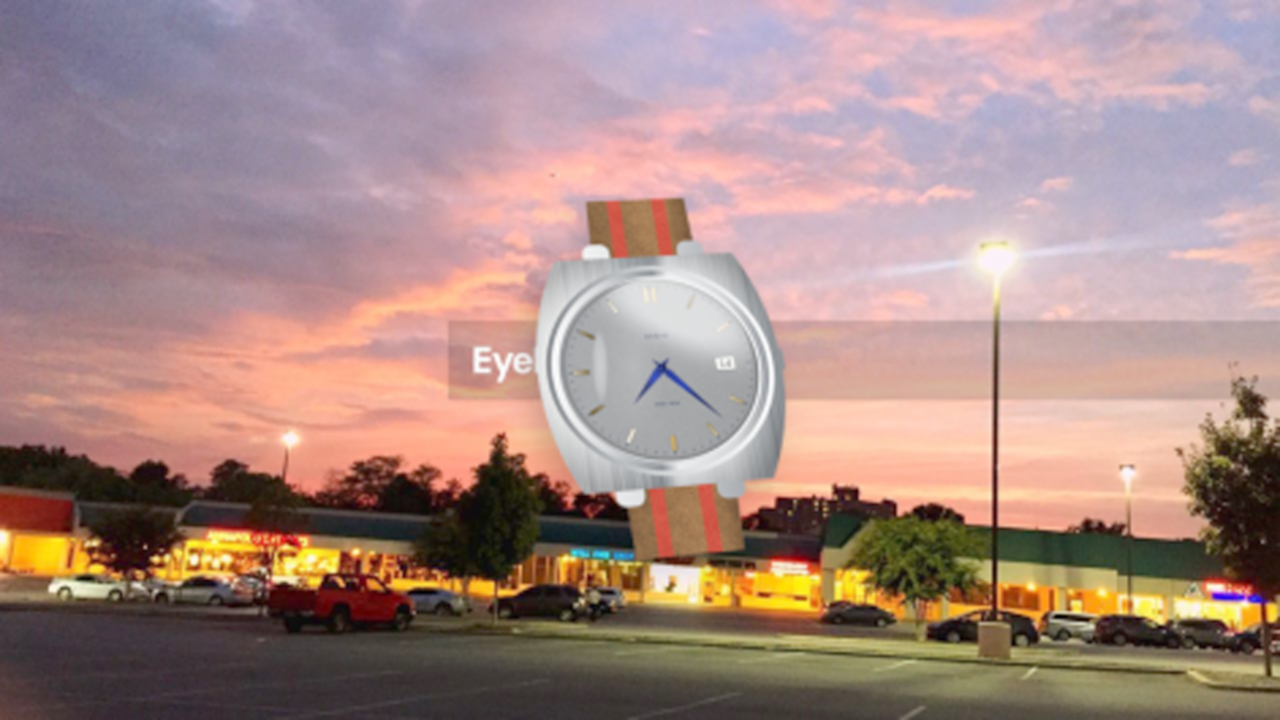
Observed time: 7:23
